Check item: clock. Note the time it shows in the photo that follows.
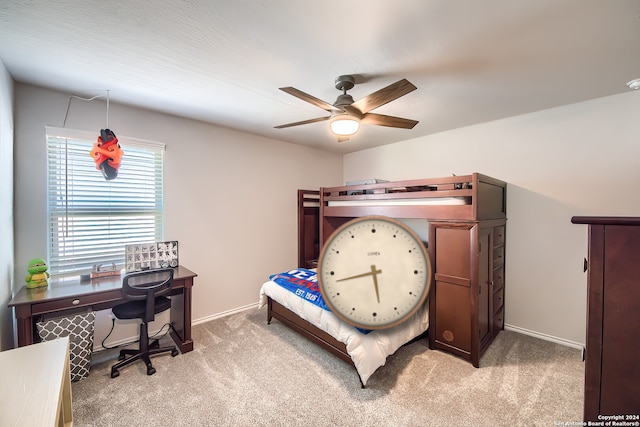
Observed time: 5:43
